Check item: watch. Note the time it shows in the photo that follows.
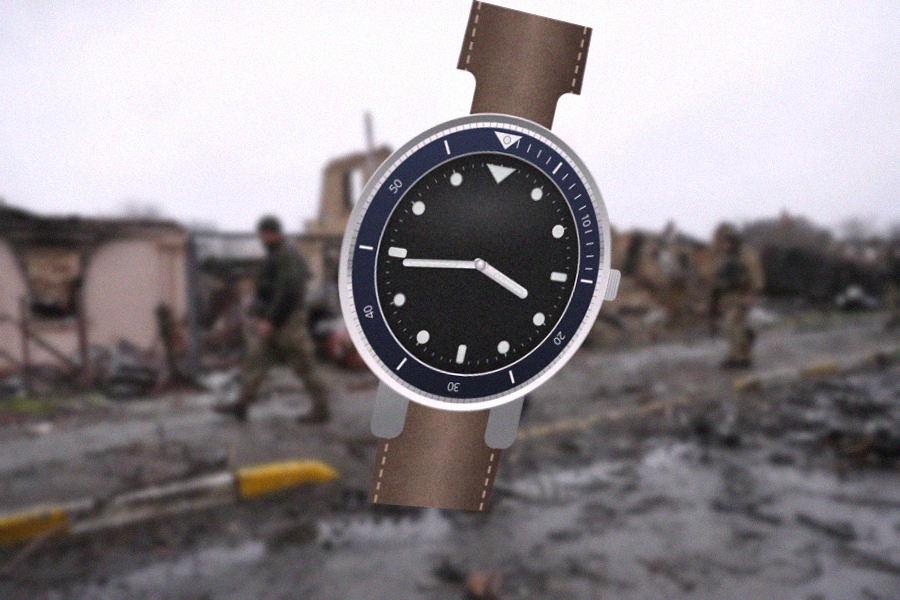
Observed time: 3:44
